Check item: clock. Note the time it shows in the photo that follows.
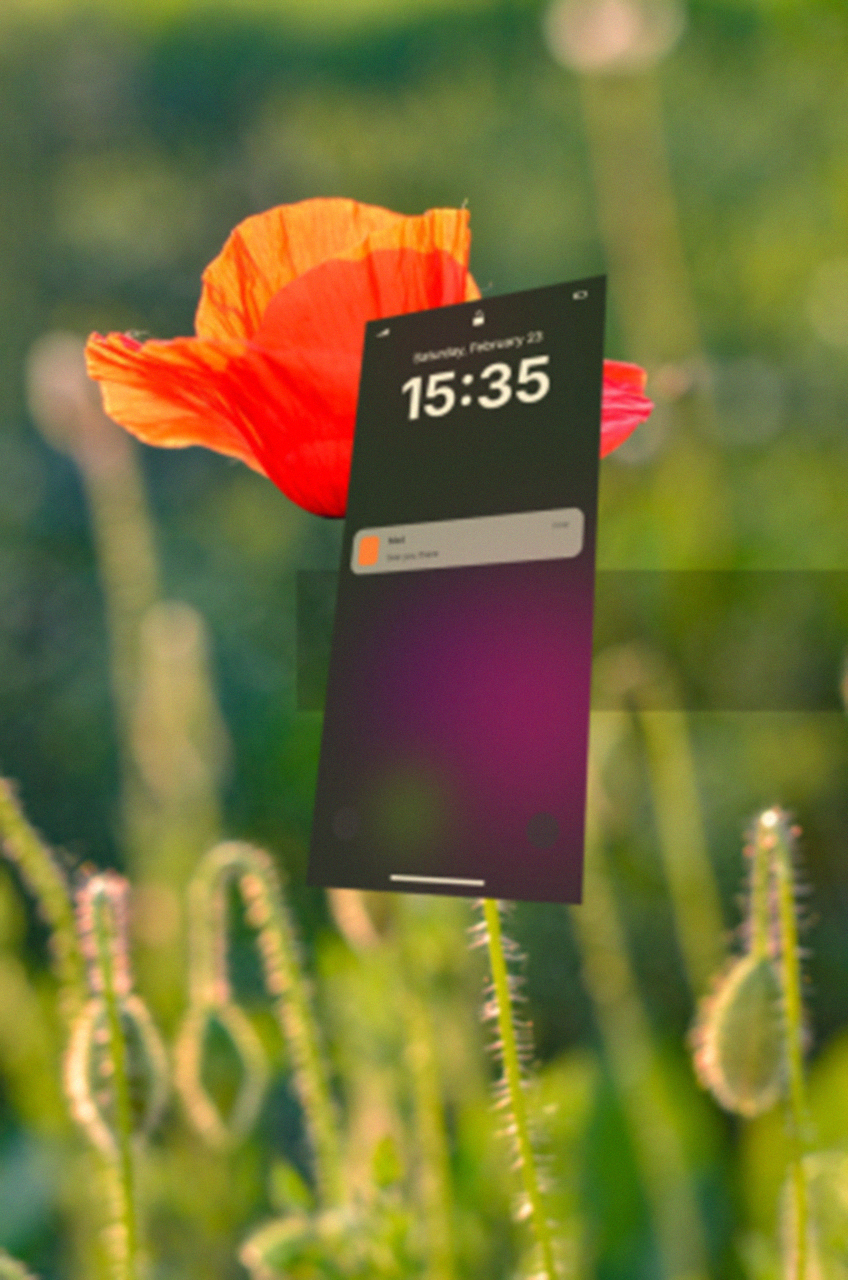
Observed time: 15:35
